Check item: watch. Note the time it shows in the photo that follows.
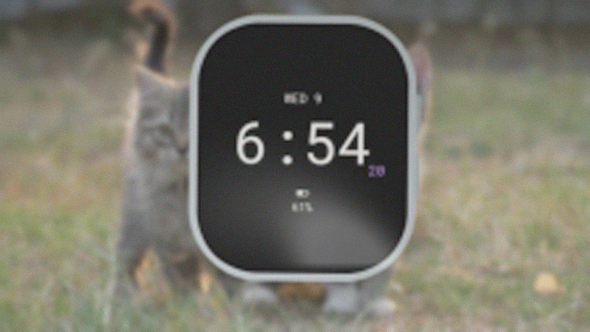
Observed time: 6:54
